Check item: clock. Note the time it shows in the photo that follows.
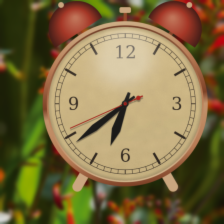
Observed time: 6:38:41
